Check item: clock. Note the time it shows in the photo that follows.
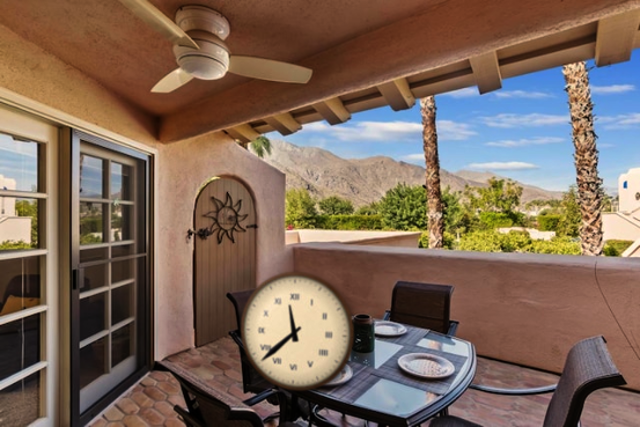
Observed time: 11:38
